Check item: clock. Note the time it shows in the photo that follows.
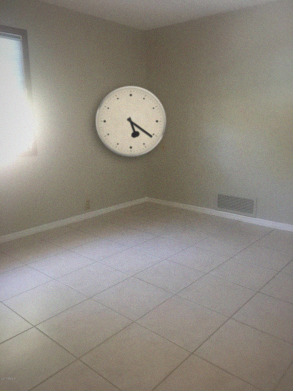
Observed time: 5:21
